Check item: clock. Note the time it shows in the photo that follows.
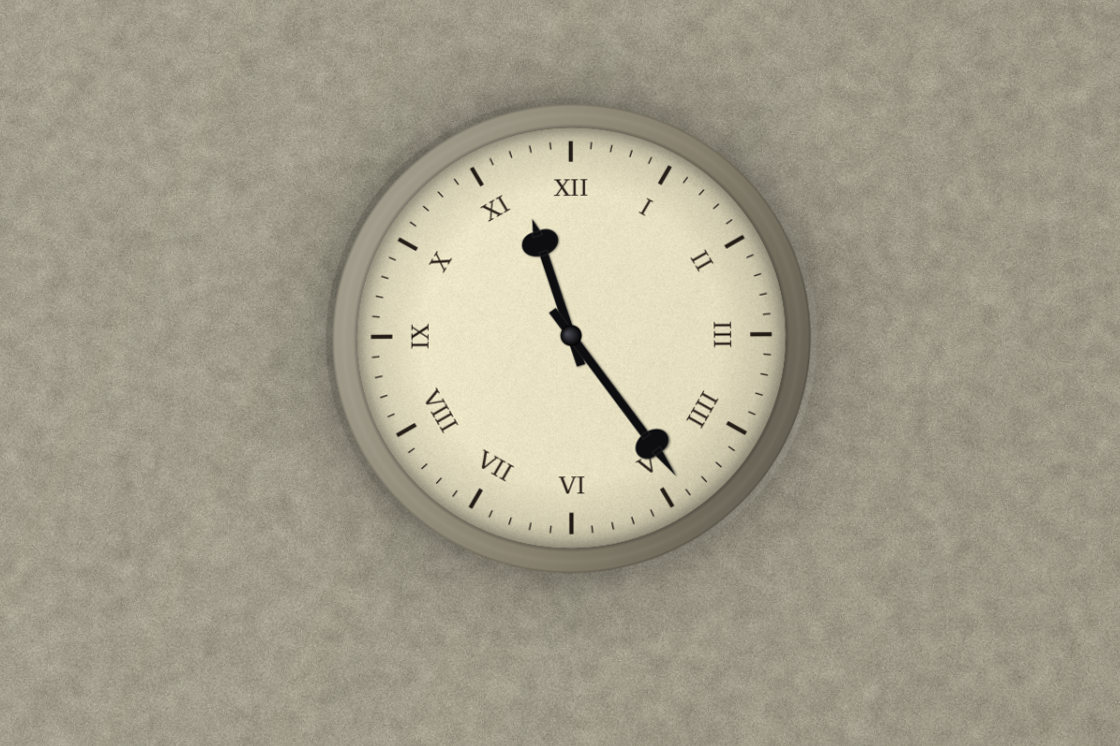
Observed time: 11:24
